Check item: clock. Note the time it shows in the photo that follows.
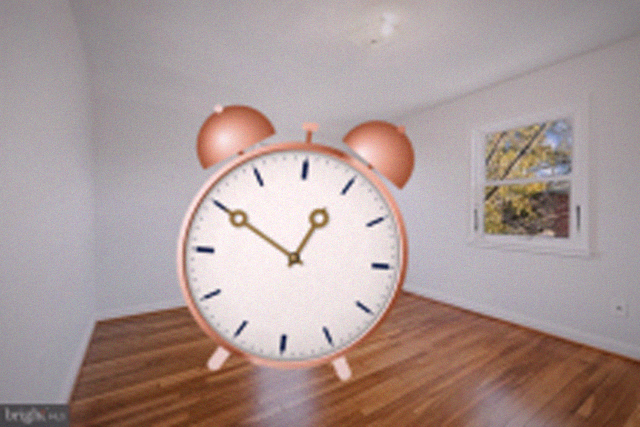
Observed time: 12:50
